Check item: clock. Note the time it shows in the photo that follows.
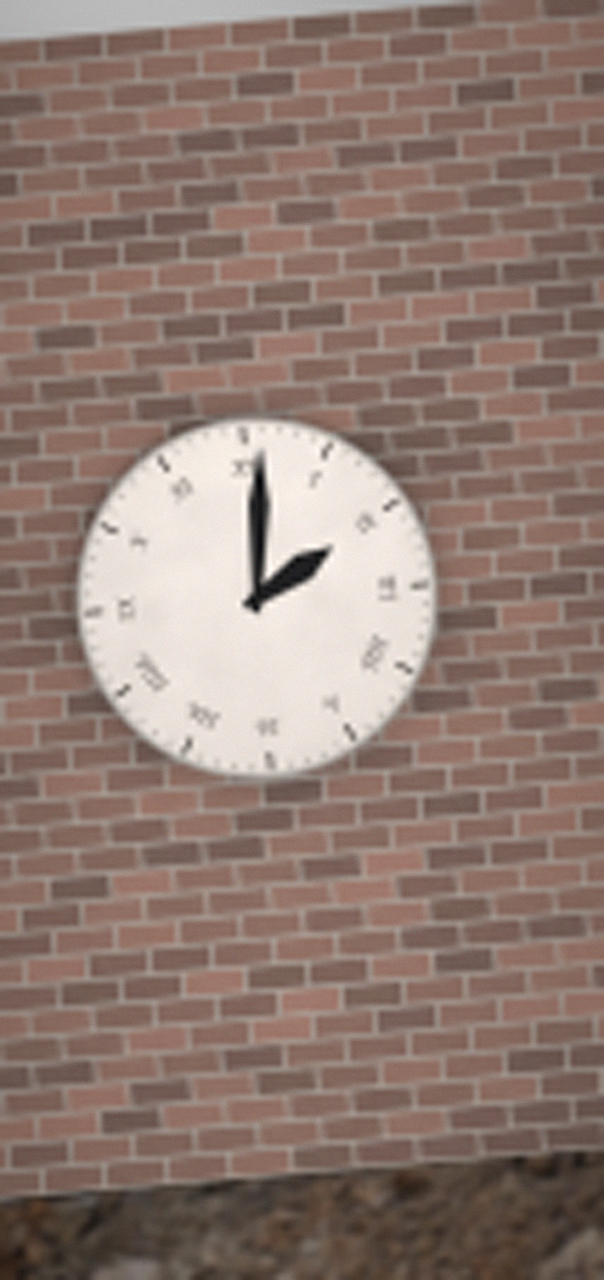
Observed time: 2:01
